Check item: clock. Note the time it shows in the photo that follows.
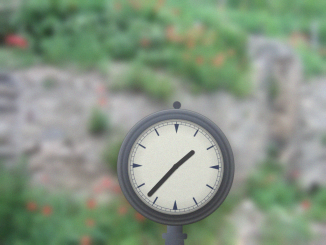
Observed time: 1:37
